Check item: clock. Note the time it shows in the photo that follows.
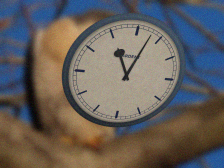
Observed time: 11:03
